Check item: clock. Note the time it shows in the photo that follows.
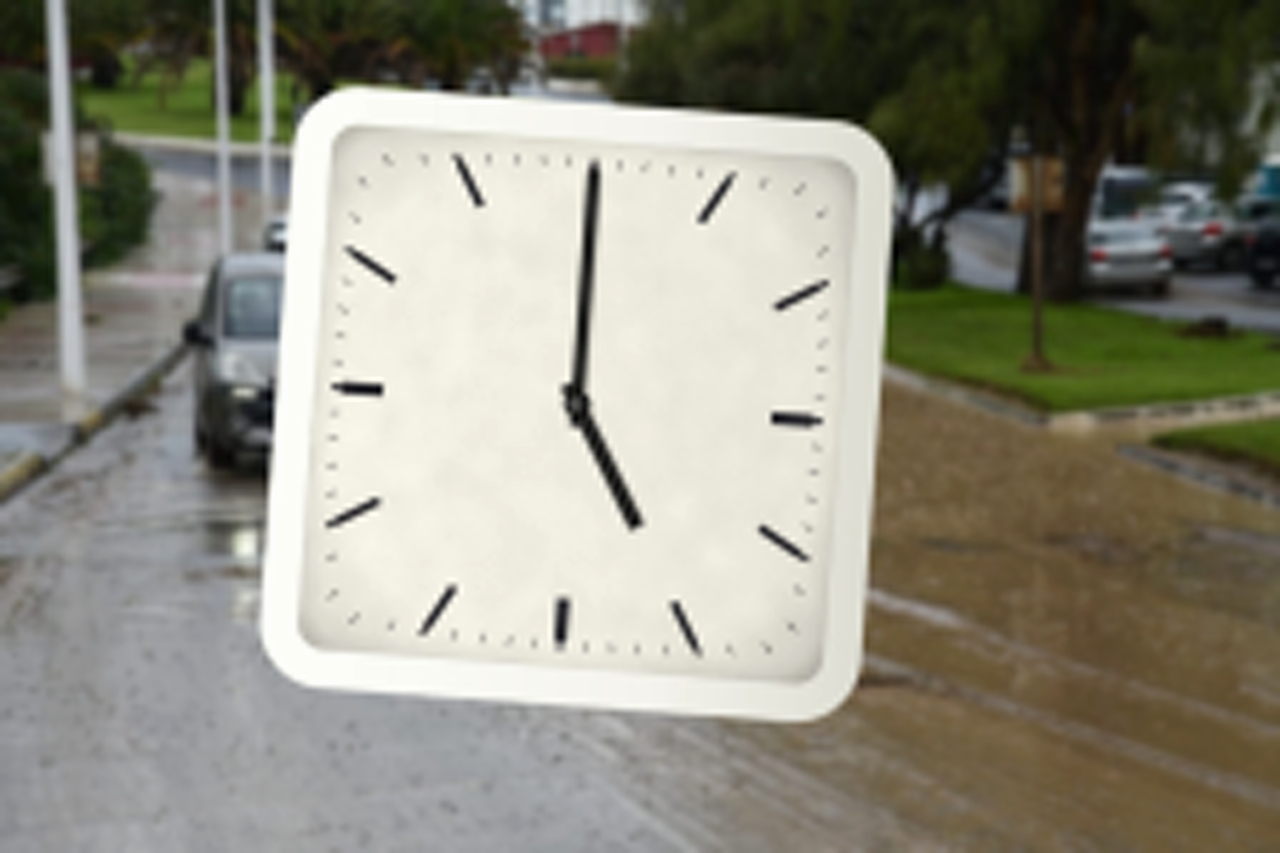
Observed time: 5:00
